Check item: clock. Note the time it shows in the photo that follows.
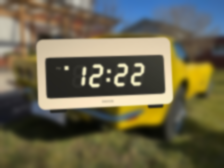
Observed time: 12:22
